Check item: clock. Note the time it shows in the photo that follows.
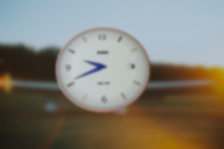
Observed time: 9:41
